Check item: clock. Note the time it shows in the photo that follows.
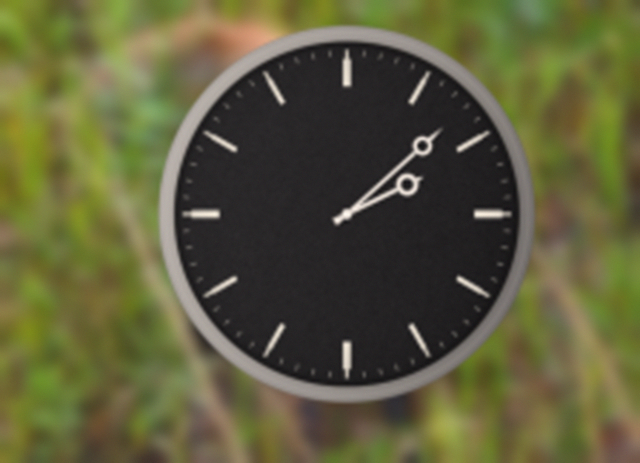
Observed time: 2:08
